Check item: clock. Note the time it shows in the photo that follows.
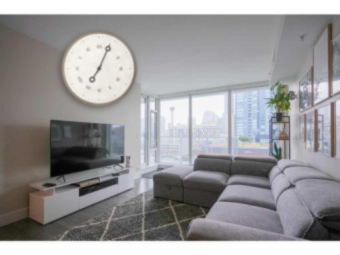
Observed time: 7:04
